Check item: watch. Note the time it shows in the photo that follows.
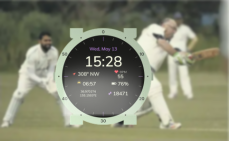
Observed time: 15:28
